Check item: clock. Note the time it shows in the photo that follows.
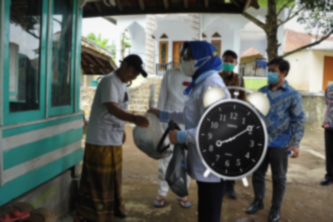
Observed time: 8:09
